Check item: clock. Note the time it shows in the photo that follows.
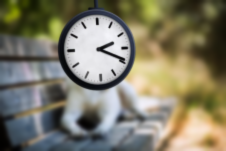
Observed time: 2:19
